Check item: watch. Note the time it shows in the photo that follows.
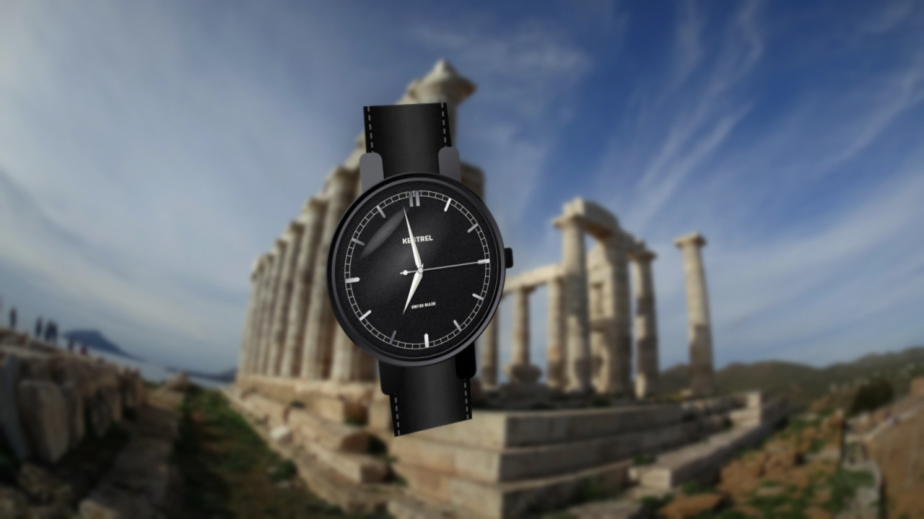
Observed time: 6:58:15
